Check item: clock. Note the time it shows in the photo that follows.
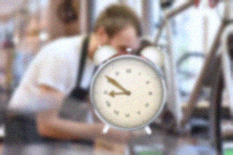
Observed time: 8:51
